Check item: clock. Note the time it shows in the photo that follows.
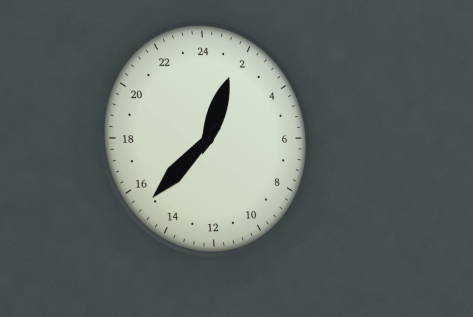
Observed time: 1:38
